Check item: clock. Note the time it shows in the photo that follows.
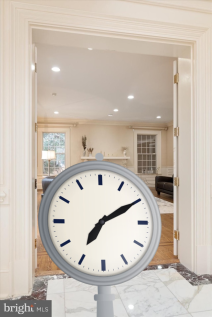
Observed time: 7:10
